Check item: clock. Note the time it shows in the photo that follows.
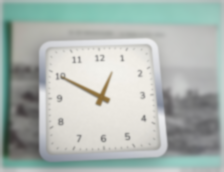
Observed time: 12:50
